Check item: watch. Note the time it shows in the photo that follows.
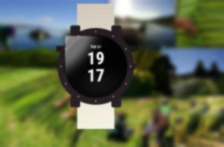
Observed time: 19:17
